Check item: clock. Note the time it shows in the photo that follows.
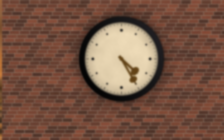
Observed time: 4:25
